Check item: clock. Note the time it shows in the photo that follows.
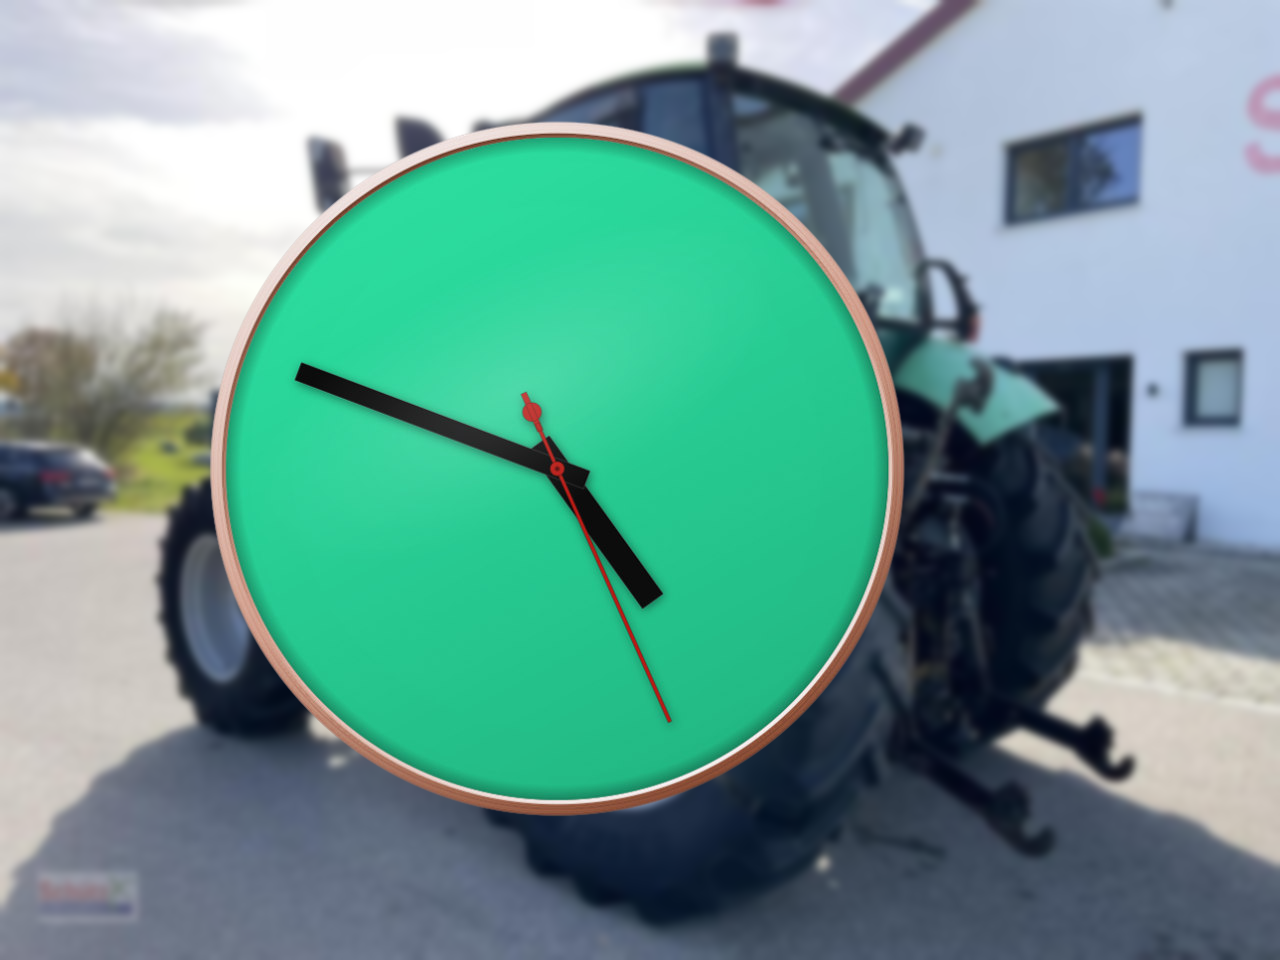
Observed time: 4:48:26
